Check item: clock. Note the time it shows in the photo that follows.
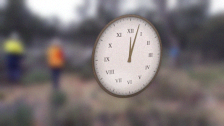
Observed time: 12:03
